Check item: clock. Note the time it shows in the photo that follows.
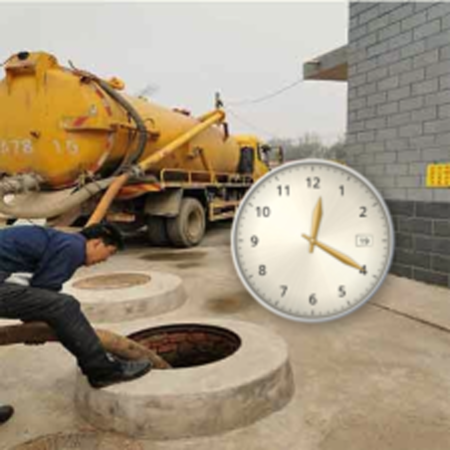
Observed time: 12:20
